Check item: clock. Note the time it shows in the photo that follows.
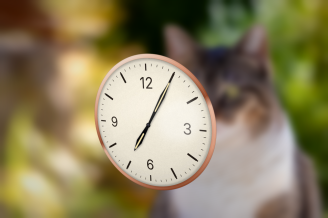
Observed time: 7:05
